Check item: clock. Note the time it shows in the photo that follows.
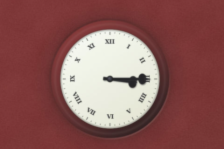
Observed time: 3:15
